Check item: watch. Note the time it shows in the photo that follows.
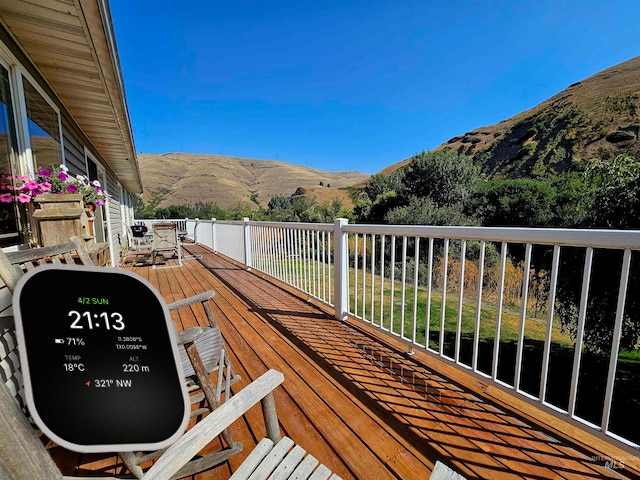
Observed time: 21:13
